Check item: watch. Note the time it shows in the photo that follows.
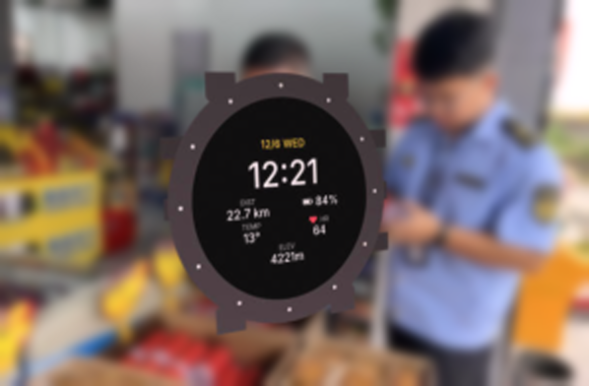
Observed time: 12:21
